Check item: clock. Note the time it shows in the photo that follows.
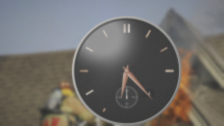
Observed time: 6:23
